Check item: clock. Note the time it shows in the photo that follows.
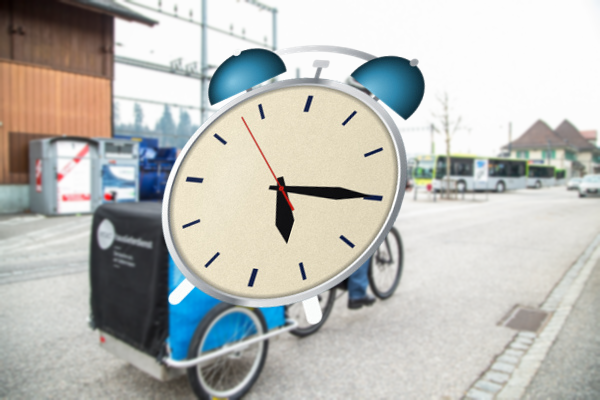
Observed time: 5:14:53
